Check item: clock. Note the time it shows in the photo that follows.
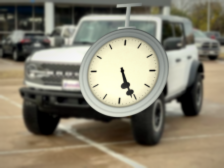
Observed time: 5:26
